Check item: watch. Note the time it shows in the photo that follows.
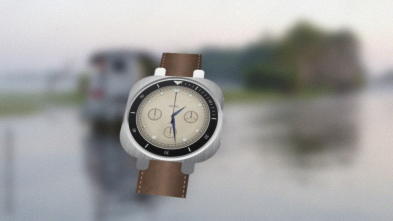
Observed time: 1:28
